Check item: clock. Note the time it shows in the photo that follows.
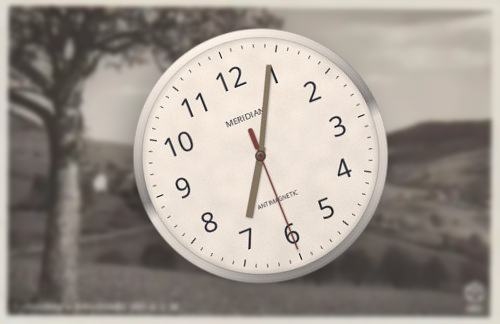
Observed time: 7:04:30
